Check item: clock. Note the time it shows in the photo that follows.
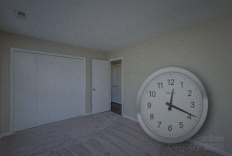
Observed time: 12:19
